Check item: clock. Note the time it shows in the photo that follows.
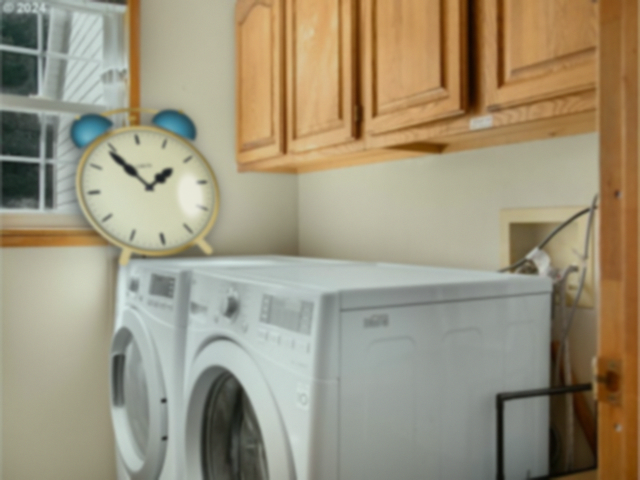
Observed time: 1:54
